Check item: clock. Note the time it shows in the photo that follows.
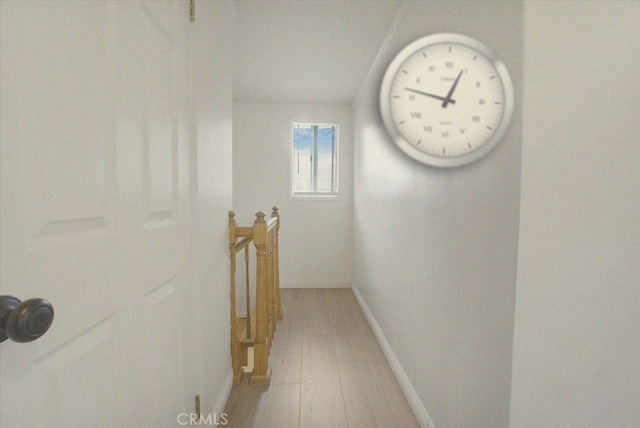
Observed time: 12:47
